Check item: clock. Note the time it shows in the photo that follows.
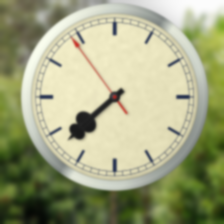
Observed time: 7:37:54
